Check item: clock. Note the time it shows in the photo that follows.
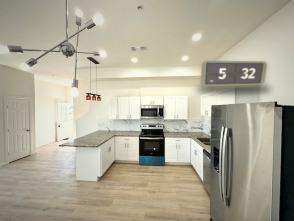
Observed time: 5:32
